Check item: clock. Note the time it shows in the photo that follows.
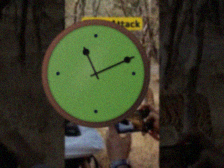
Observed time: 11:11
